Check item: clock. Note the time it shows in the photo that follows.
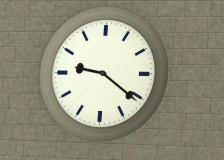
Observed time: 9:21
